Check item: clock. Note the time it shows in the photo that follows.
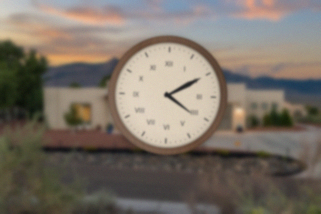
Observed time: 4:10
